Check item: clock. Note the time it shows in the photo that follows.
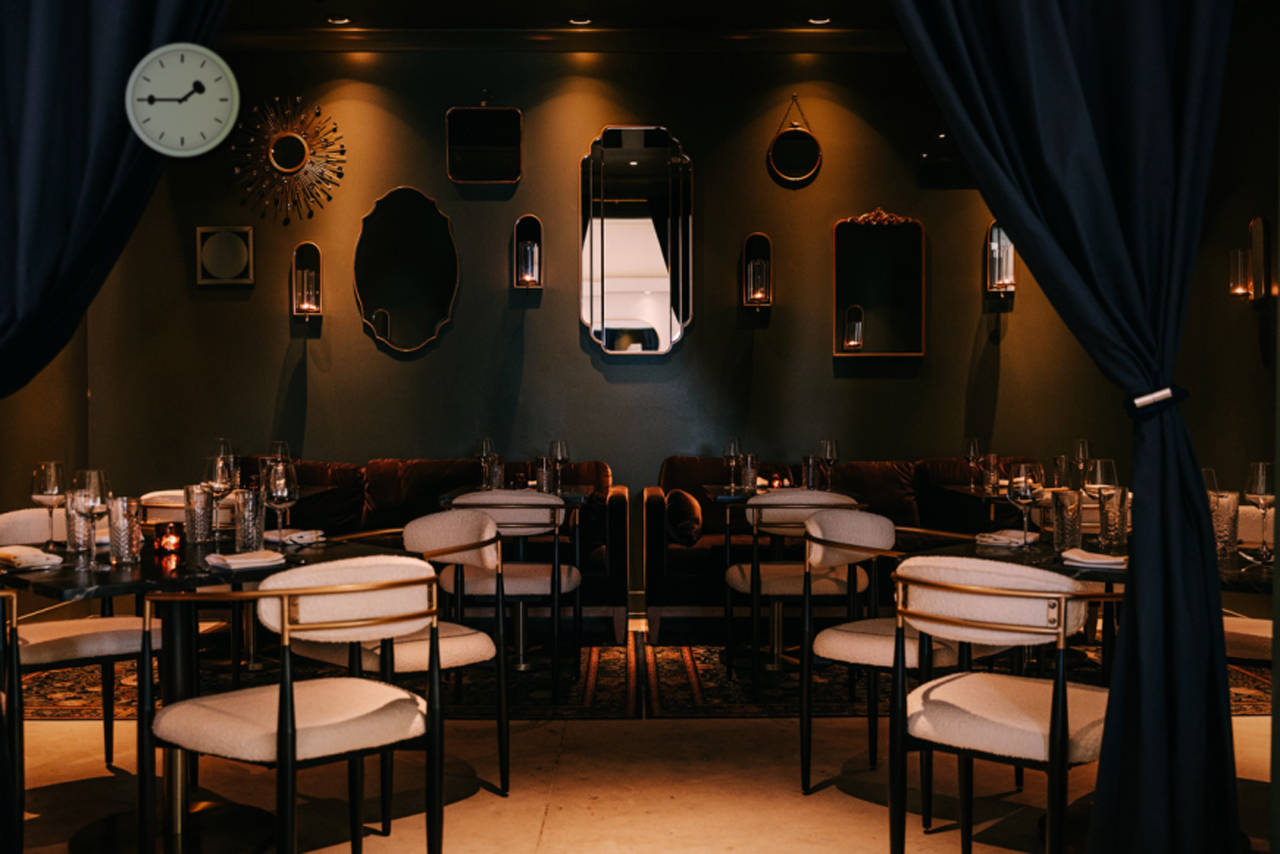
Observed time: 1:45
